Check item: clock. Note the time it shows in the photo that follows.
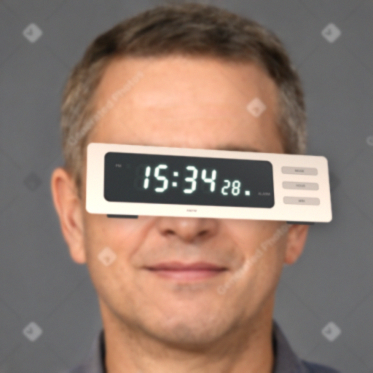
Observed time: 15:34:28
